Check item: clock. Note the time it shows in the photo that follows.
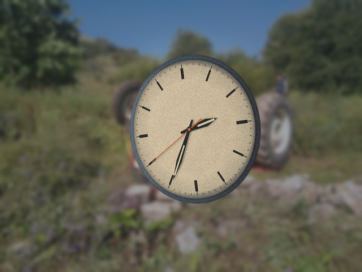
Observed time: 2:34:40
